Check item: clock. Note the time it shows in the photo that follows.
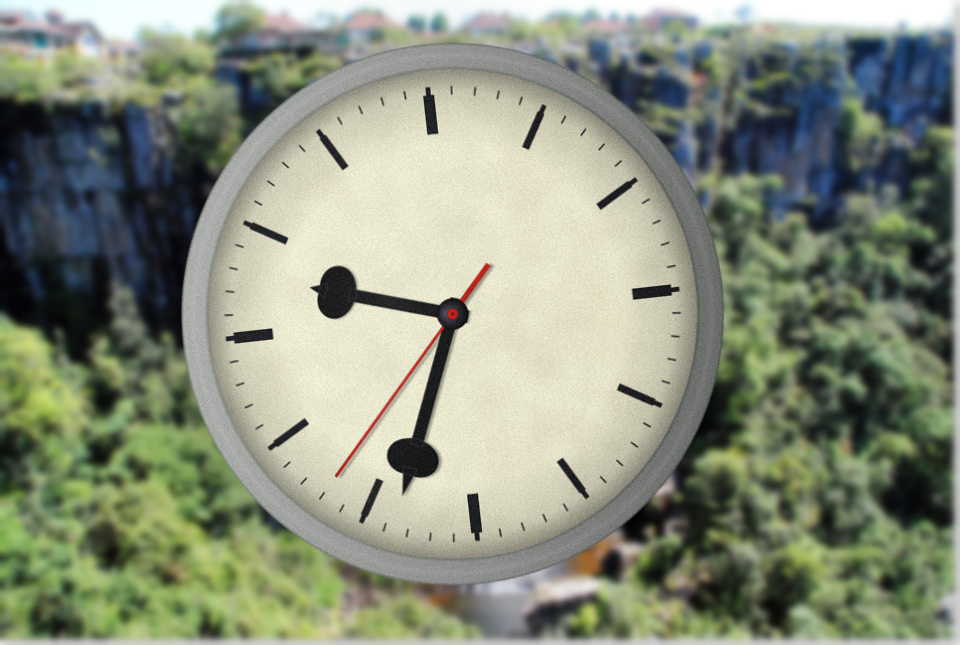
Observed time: 9:33:37
